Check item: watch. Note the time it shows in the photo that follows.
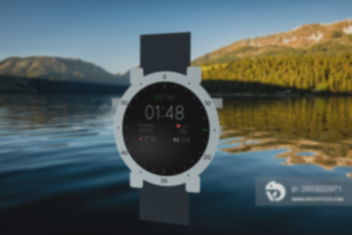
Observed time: 1:48
